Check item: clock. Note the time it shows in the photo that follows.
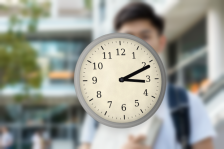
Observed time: 3:11
